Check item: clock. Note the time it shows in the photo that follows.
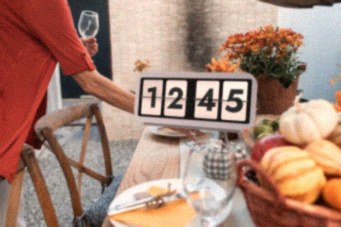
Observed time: 12:45
